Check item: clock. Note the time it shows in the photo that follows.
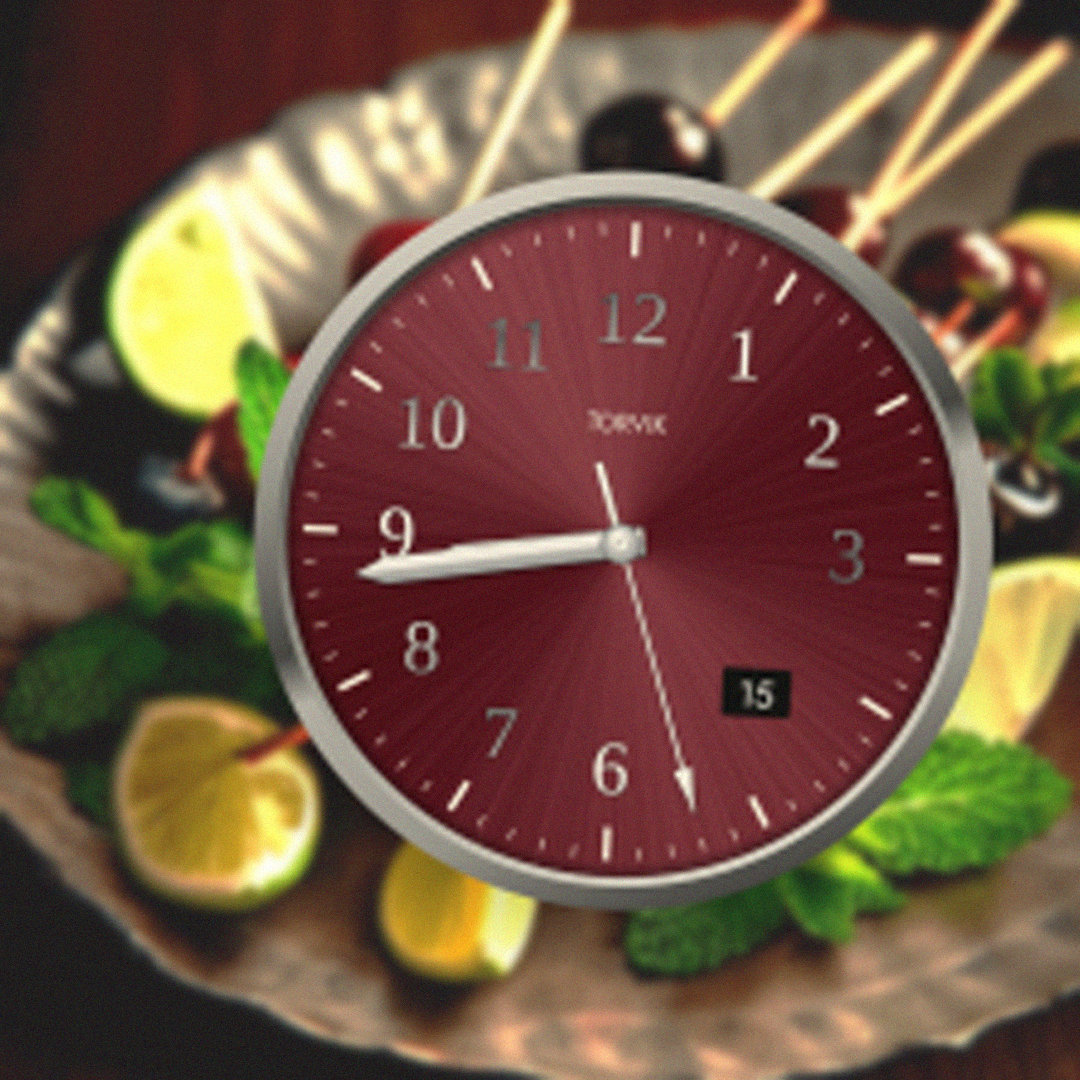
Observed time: 8:43:27
